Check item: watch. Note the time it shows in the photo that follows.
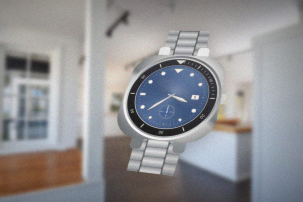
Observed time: 3:38
